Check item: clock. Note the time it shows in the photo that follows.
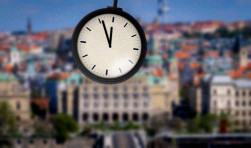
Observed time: 11:56
